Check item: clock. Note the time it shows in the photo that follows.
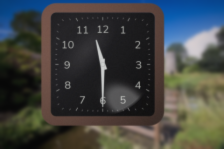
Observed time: 11:30
